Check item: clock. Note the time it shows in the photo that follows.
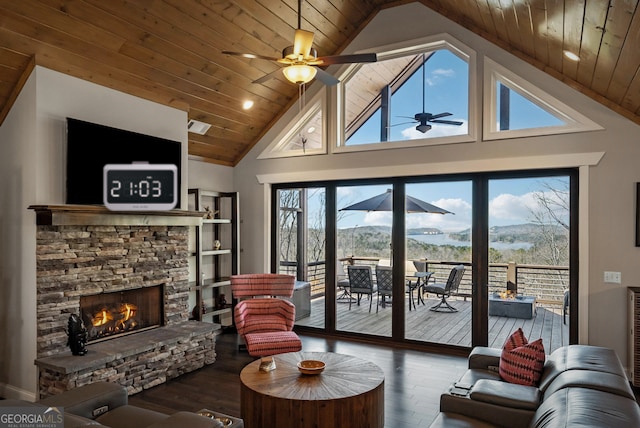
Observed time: 21:03
